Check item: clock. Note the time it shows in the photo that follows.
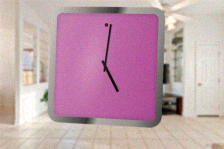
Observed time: 5:01
